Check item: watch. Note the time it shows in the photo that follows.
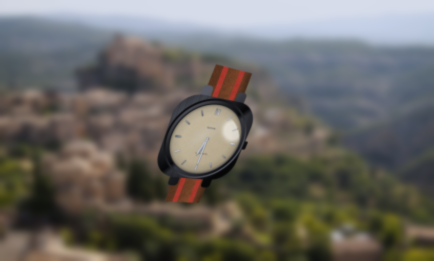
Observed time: 6:30
